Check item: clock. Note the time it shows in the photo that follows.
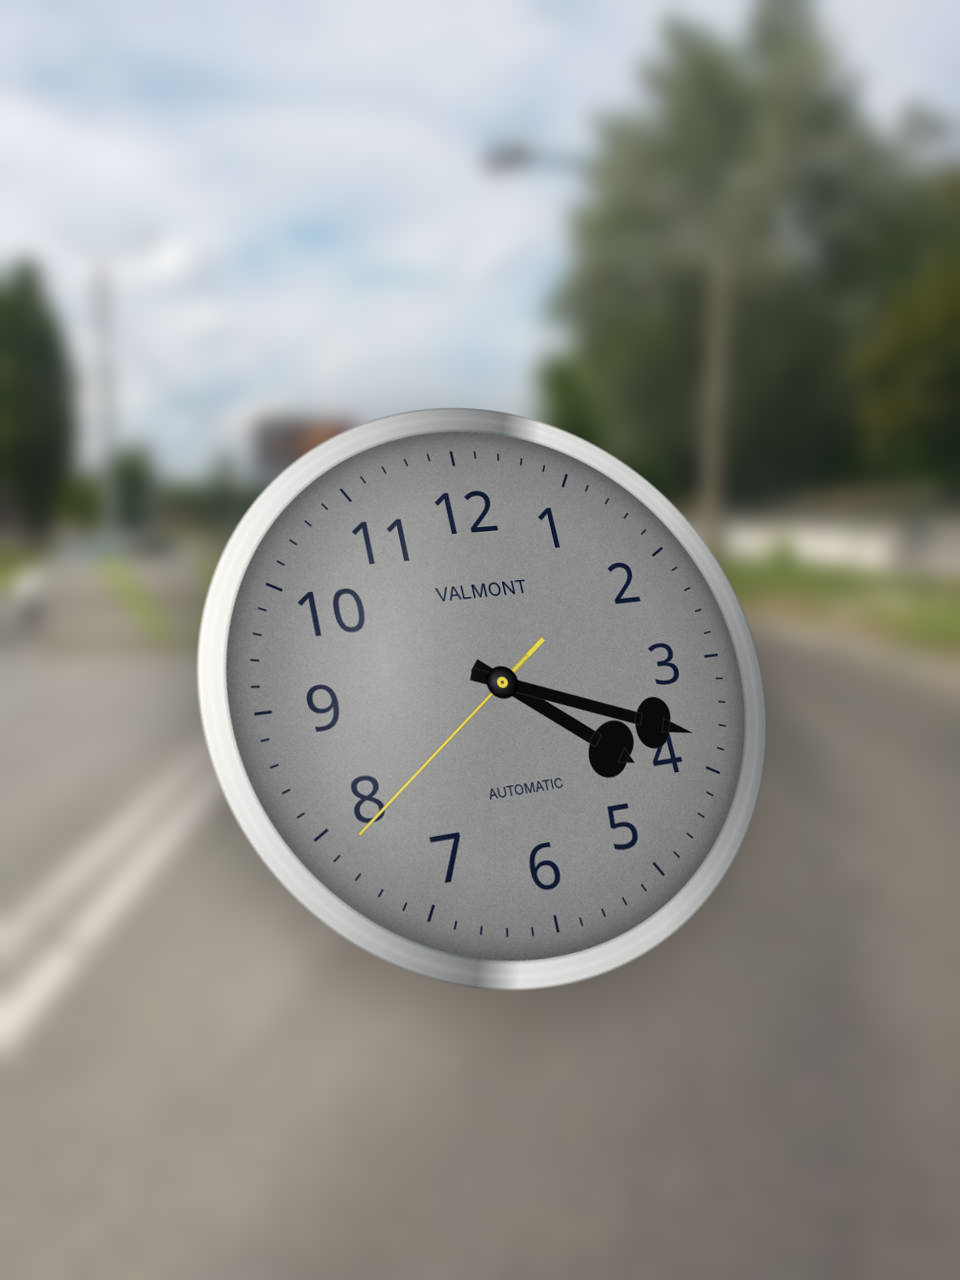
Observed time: 4:18:39
